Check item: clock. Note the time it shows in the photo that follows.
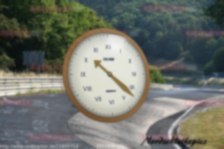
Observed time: 10:22
